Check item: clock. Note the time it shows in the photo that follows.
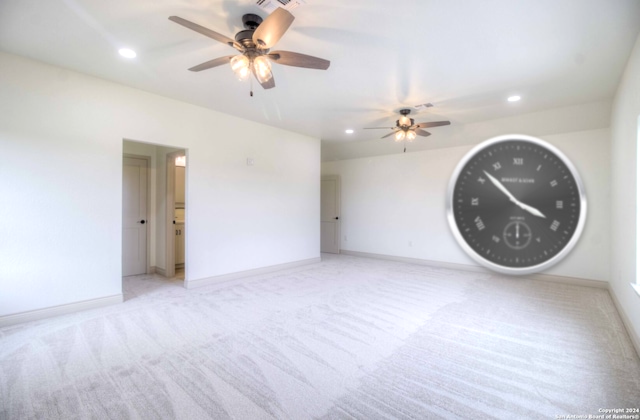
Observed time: 3:52
